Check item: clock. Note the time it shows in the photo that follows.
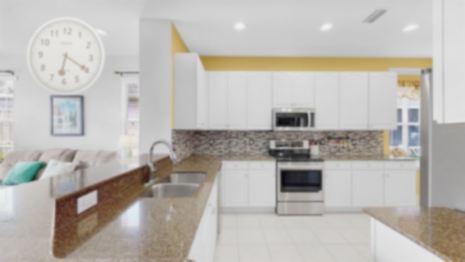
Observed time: 6:20
